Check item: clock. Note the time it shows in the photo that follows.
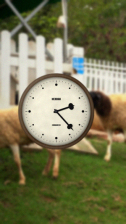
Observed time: 2:23
